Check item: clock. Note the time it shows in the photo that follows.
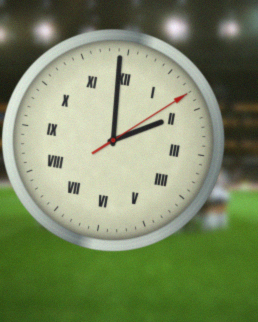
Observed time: 1:59:08
